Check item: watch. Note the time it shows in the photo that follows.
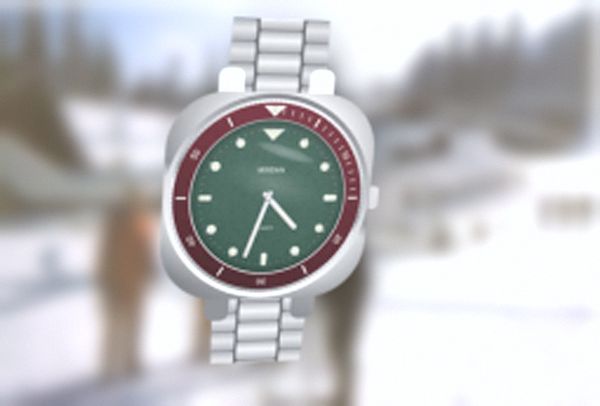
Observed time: 4:33
